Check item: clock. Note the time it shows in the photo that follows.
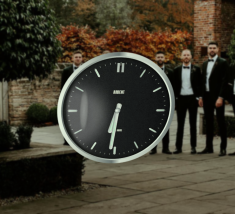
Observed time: 6:31
